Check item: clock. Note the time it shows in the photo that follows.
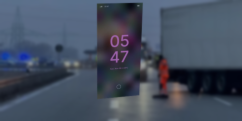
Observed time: 5:47
